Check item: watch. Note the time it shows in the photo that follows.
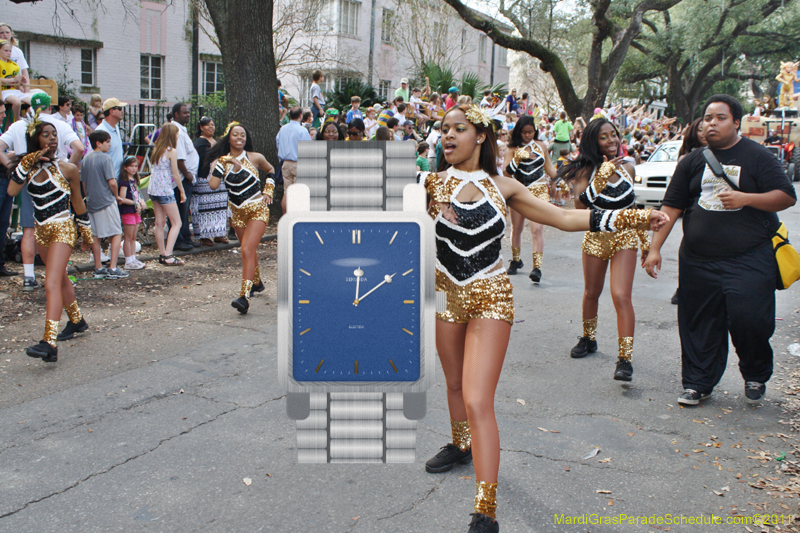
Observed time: 12:09
